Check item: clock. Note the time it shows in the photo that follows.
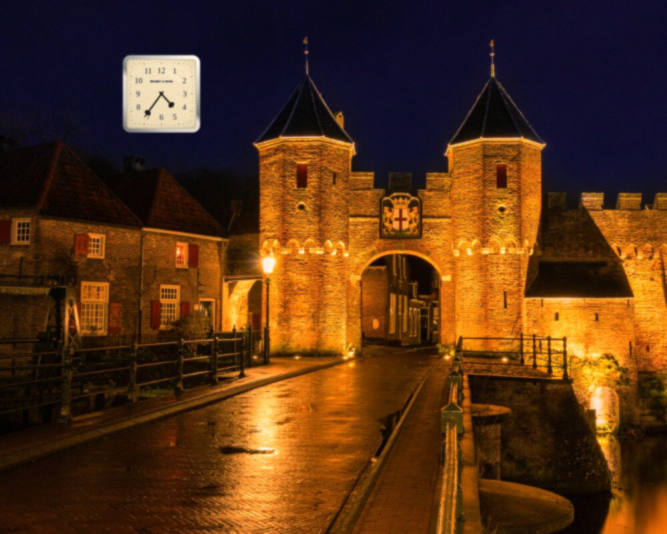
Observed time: 4:36
